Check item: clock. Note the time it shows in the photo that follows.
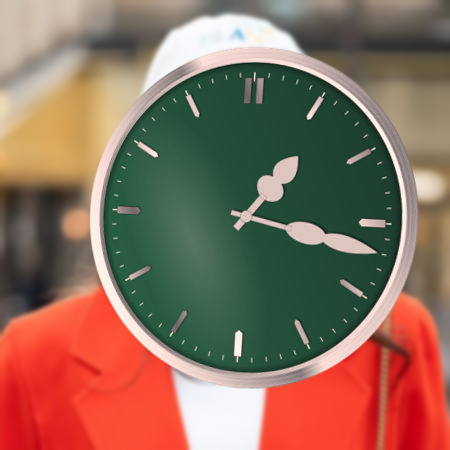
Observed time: 1:17
